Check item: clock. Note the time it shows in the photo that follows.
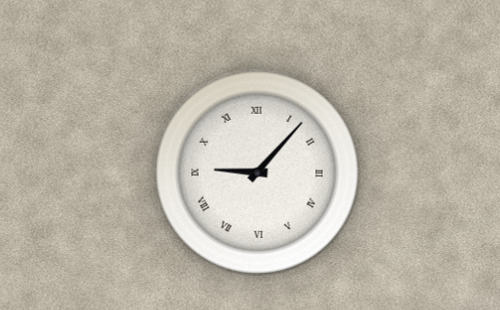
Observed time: 9:07
